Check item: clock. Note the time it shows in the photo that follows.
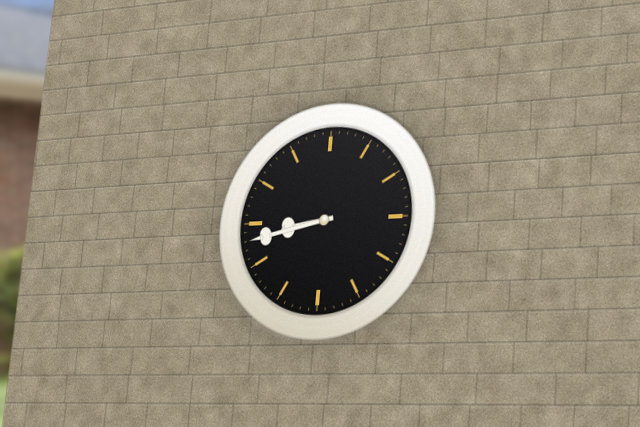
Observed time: 8:43
